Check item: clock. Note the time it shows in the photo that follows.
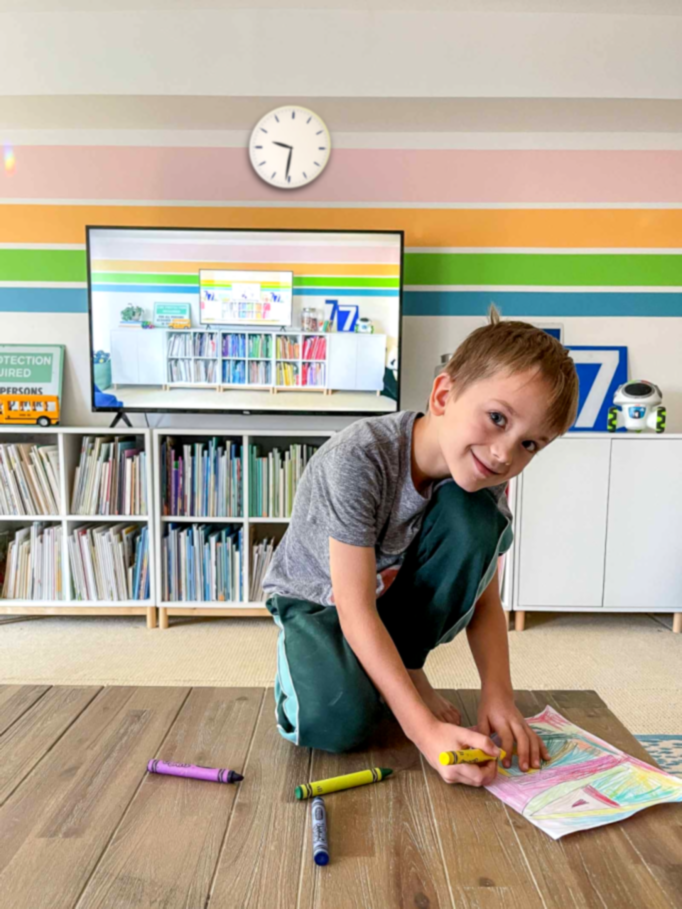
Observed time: 9:31
